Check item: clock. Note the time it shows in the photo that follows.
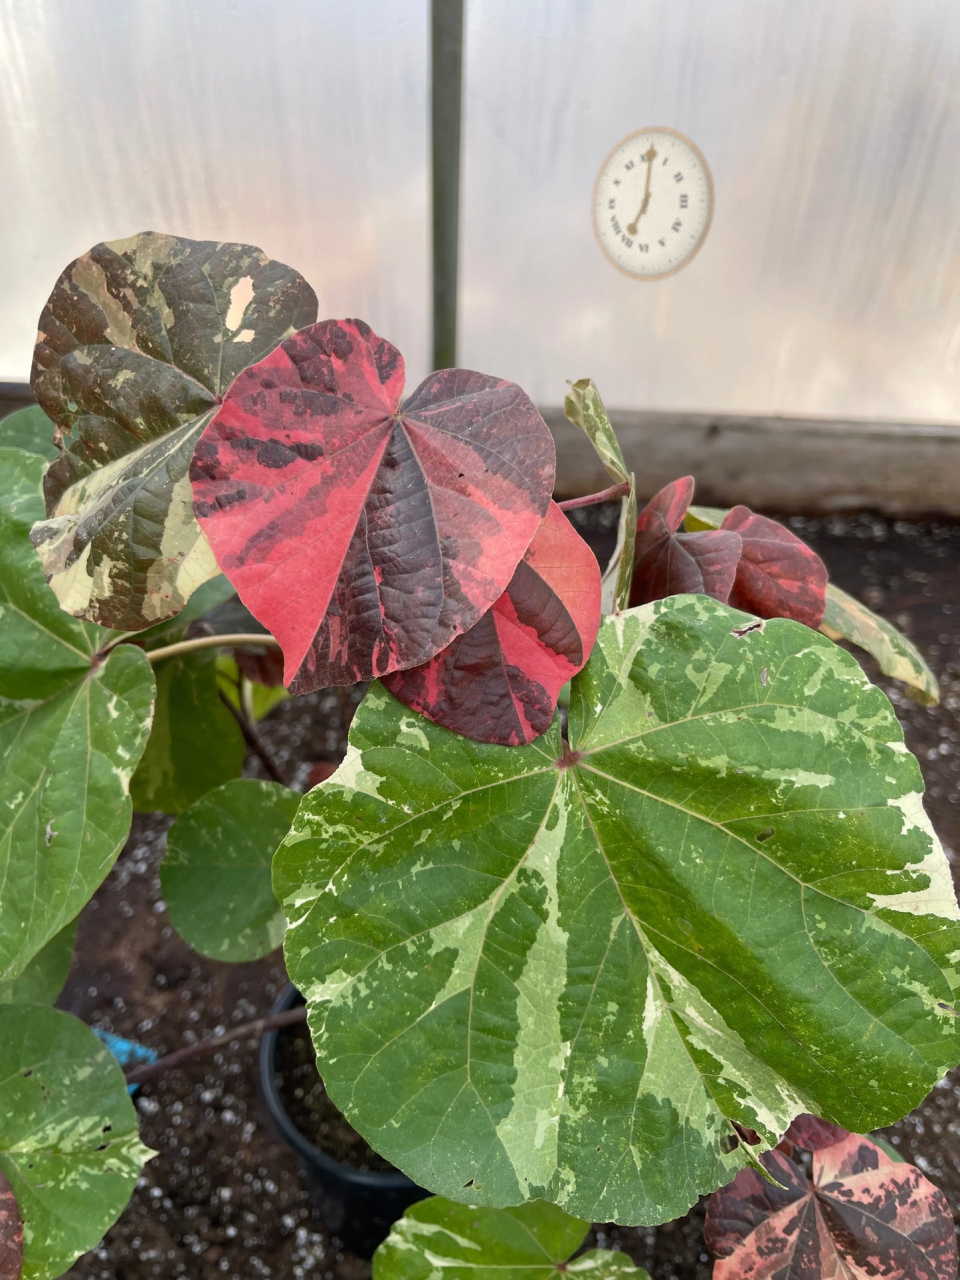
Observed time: 7:01
